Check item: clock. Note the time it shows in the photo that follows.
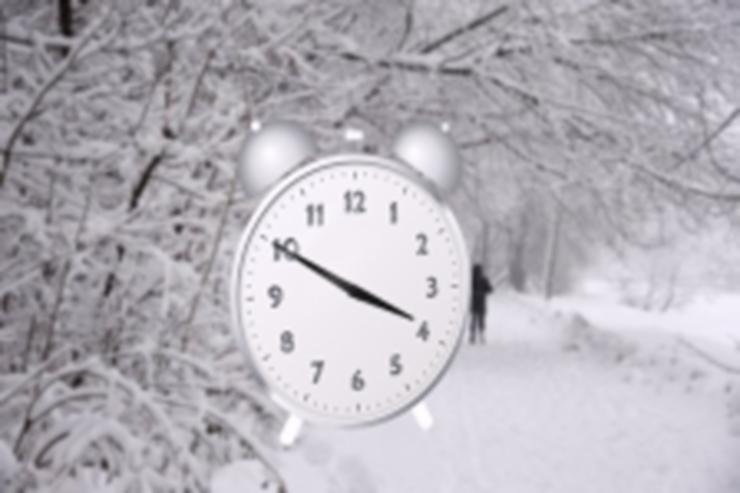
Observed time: 3:50
